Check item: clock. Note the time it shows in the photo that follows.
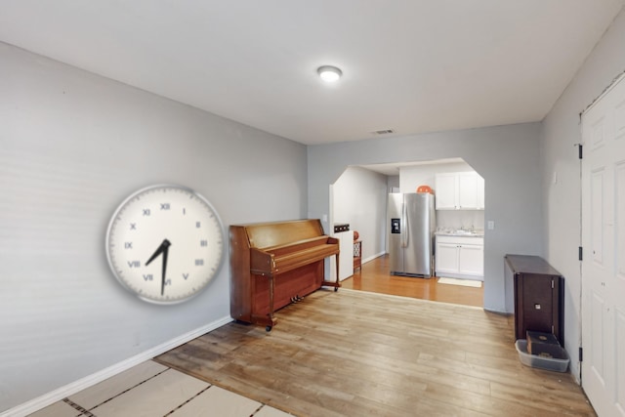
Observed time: 7:31
